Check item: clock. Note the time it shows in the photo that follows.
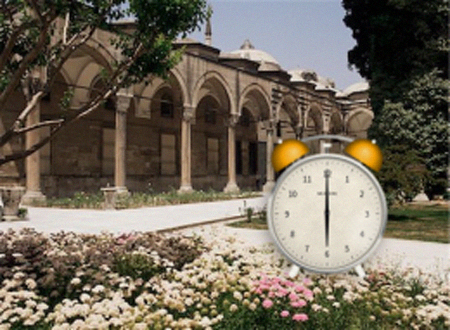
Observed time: 6:00
